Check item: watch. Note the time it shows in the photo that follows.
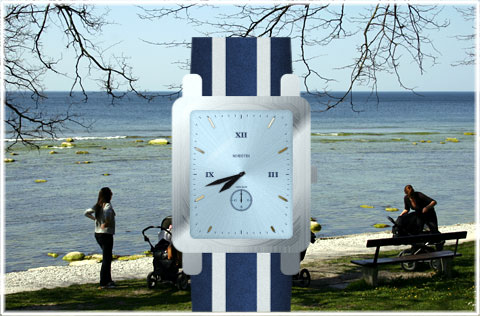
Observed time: 7:42
